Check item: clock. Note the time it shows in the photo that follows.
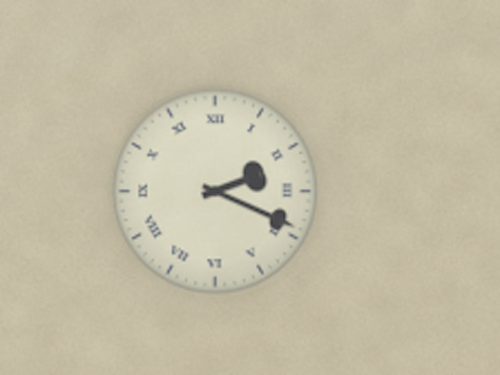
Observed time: 2:19
